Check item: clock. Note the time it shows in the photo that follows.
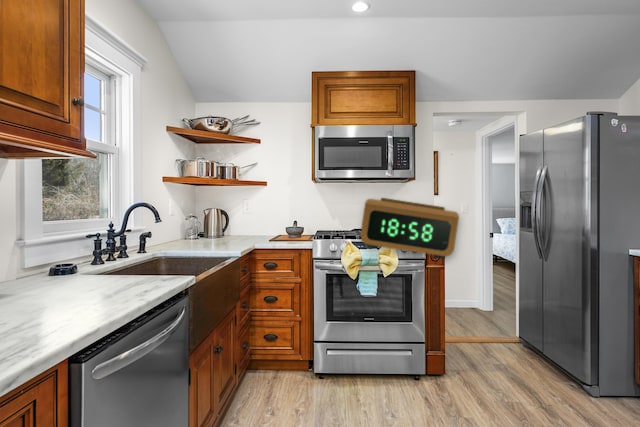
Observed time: 18:58
